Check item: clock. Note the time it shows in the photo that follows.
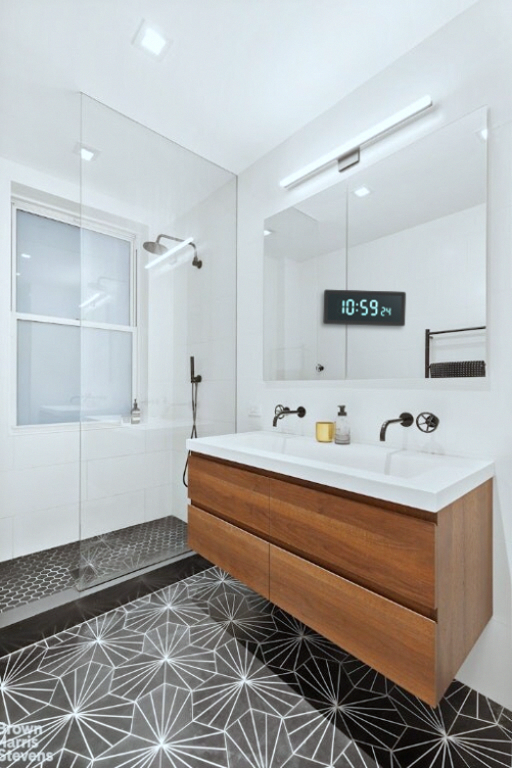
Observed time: 10:59:24
